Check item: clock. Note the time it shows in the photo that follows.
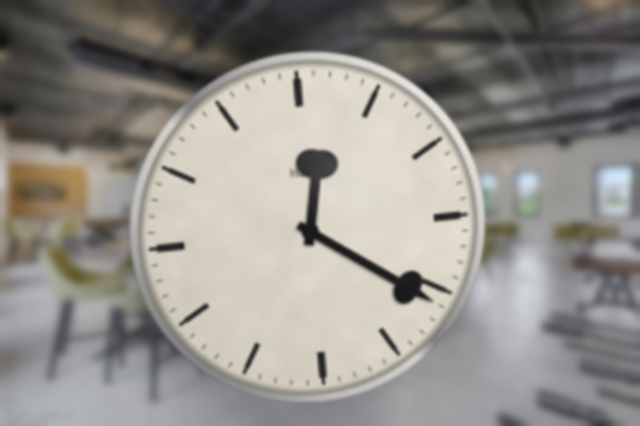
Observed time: 12:21
